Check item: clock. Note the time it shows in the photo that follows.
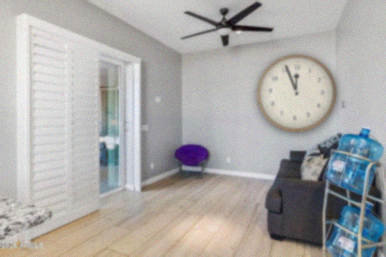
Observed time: 11:56
